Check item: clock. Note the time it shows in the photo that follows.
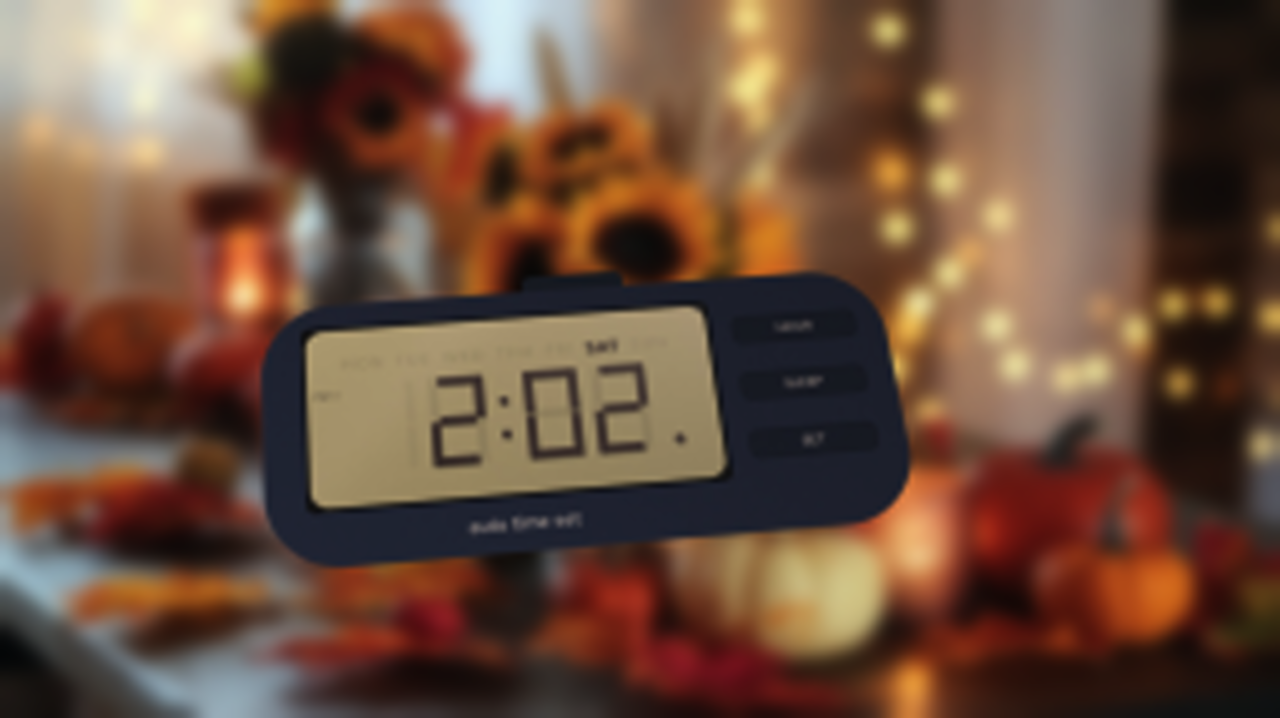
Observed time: 2:02
